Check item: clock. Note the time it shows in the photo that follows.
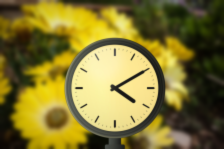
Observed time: 4:10
